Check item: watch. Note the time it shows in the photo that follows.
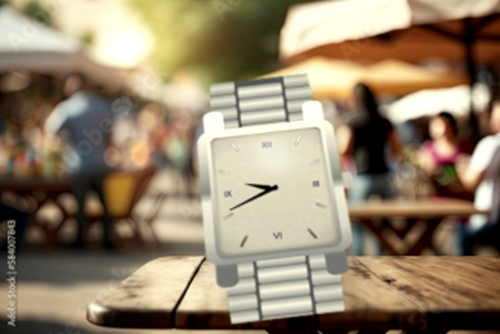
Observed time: 9:41
